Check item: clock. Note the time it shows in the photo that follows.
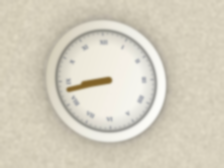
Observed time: 8:43
